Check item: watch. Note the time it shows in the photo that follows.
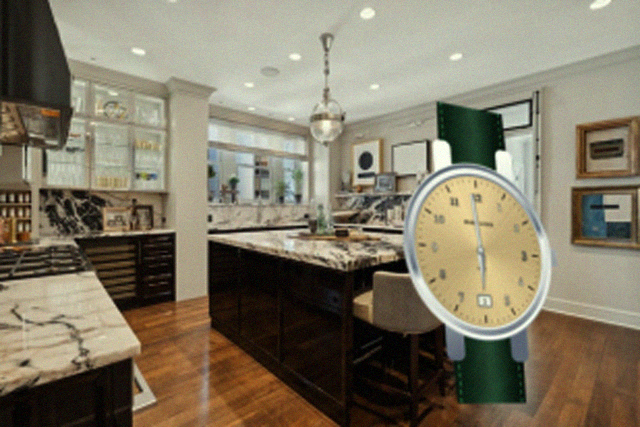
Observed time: 5:59
